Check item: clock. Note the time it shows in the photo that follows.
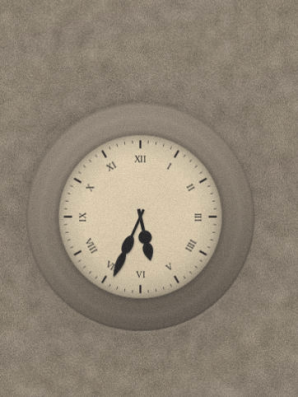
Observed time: 5:34
